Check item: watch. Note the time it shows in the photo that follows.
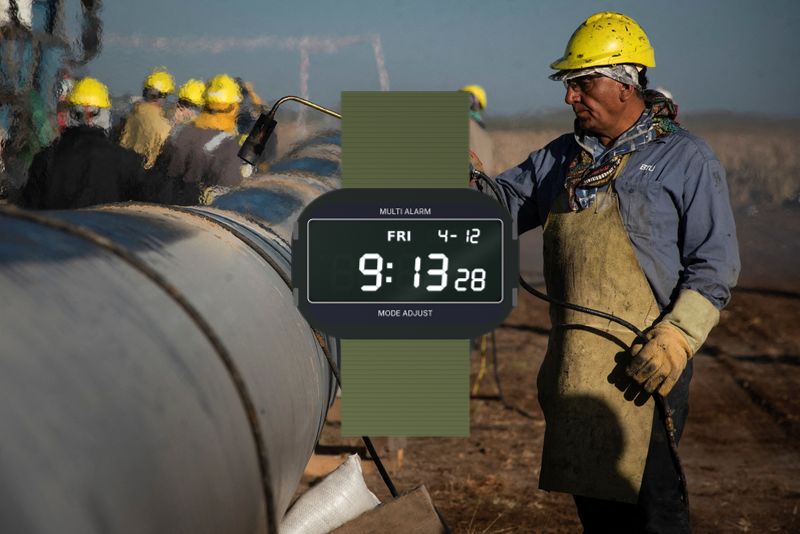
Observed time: 9:13:28
